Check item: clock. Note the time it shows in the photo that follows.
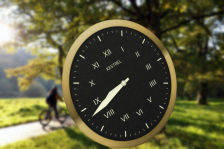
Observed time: 8:43
